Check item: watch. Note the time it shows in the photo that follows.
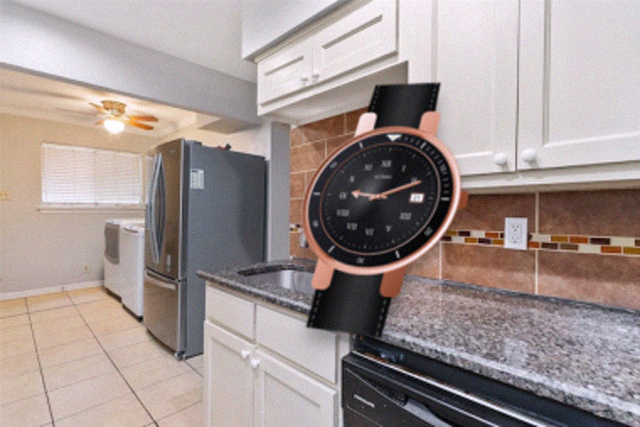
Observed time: 9:11
